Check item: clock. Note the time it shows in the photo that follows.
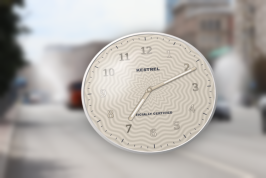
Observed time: 7:11
